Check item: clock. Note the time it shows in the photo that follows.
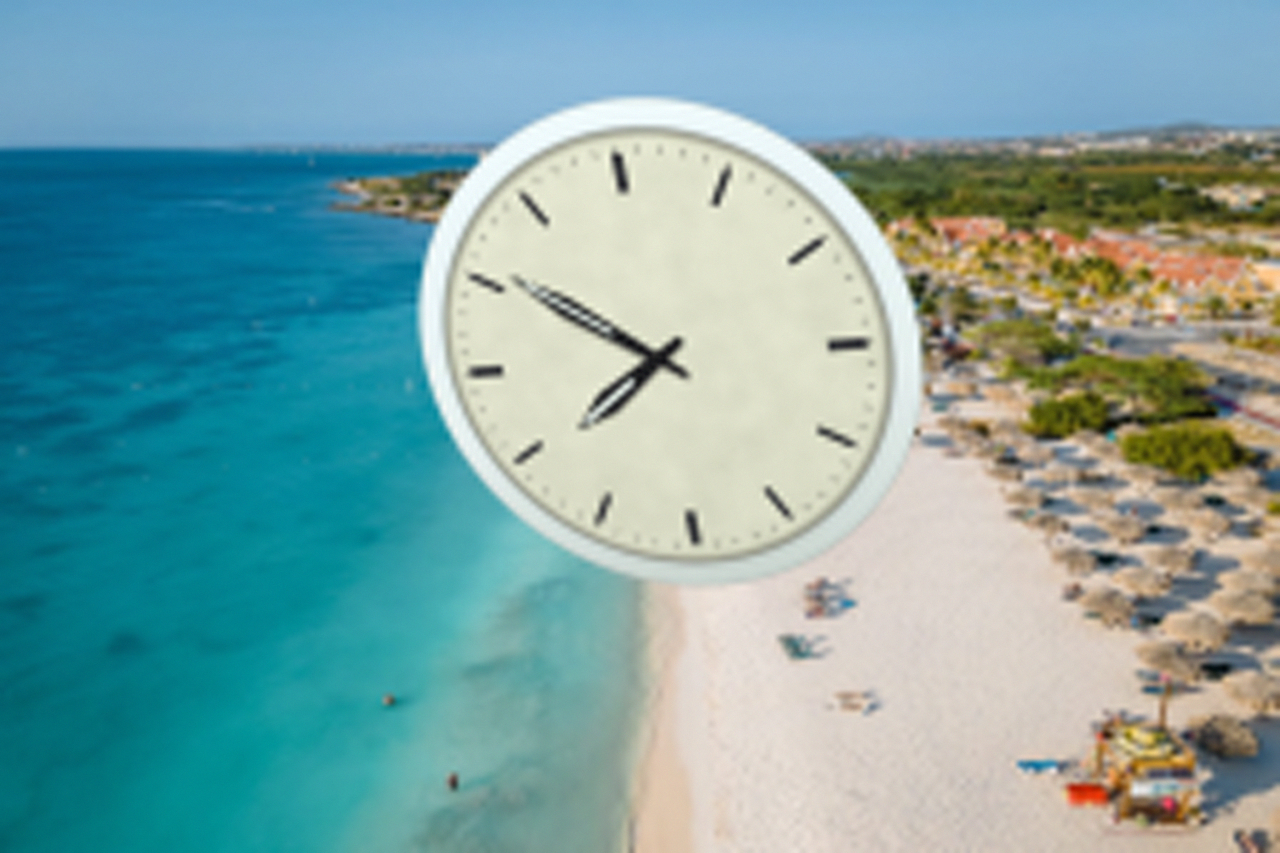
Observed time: 7:51
